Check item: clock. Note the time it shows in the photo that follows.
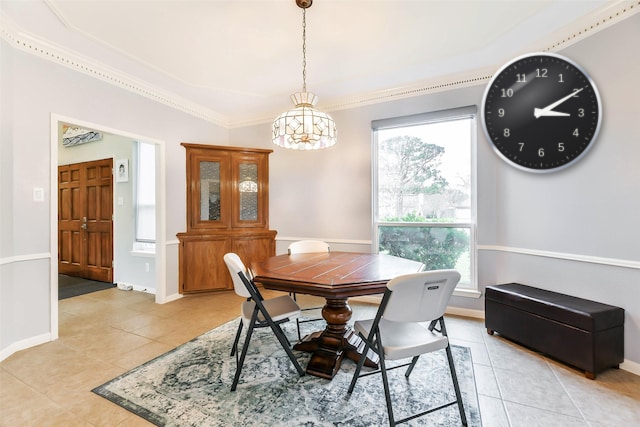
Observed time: 3:10
